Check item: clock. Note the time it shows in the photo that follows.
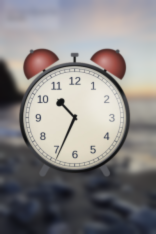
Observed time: 10:34
